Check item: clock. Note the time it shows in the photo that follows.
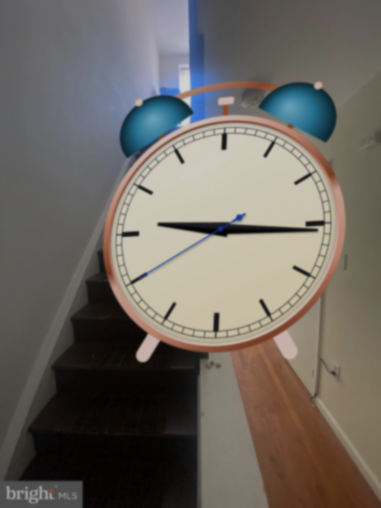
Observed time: 9:15:40
